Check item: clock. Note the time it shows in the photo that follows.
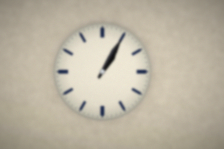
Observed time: 1:05
